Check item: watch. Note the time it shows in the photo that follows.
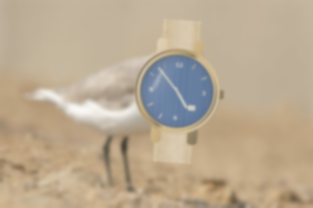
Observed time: 4:53
